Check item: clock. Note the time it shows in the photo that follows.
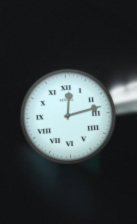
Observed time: 12:13
